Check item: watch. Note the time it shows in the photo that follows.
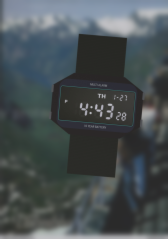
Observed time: 4:43
